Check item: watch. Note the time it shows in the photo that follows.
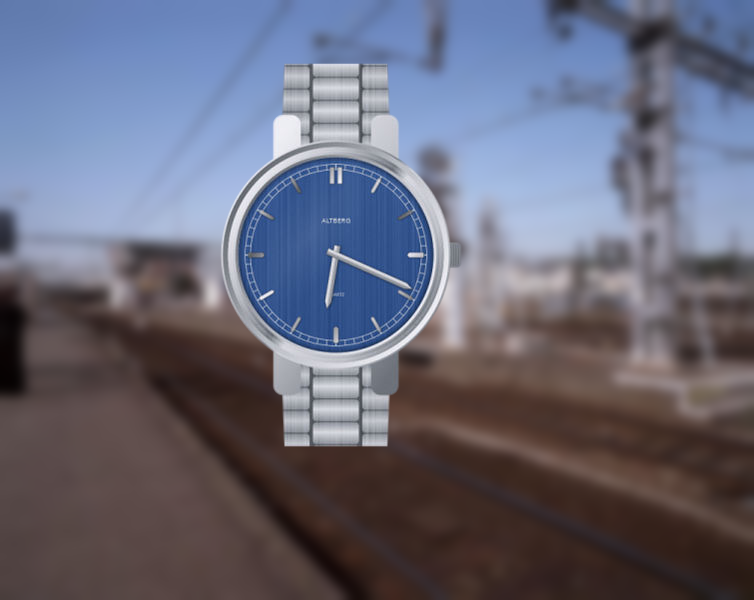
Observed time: 6:19
